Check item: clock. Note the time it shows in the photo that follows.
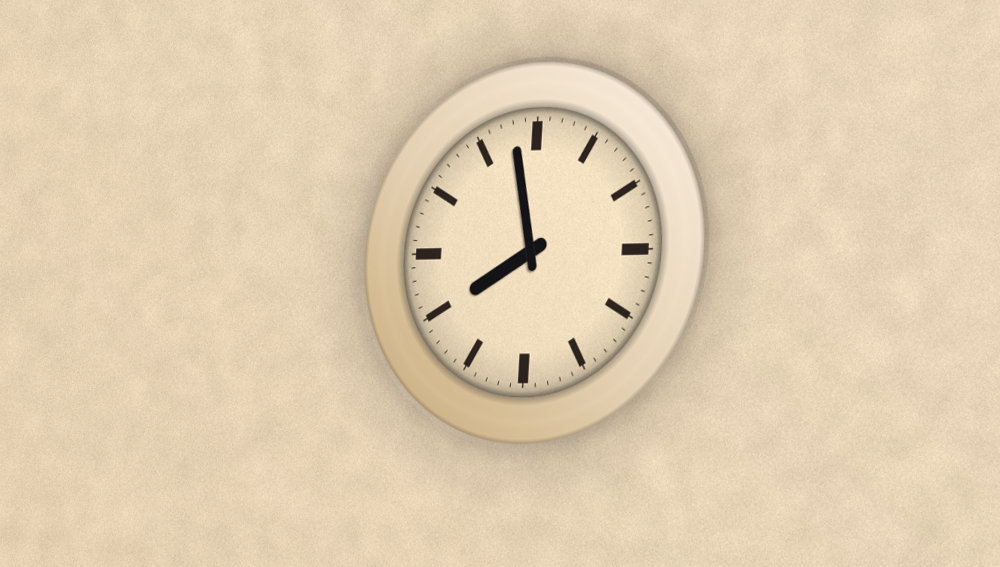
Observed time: 7:58
